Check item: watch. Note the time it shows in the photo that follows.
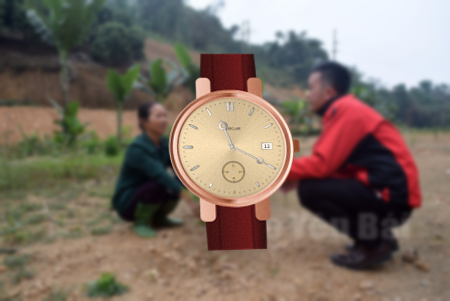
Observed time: 11:20
